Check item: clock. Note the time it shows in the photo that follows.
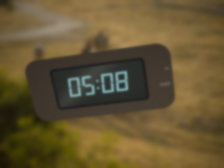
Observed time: 5:08
